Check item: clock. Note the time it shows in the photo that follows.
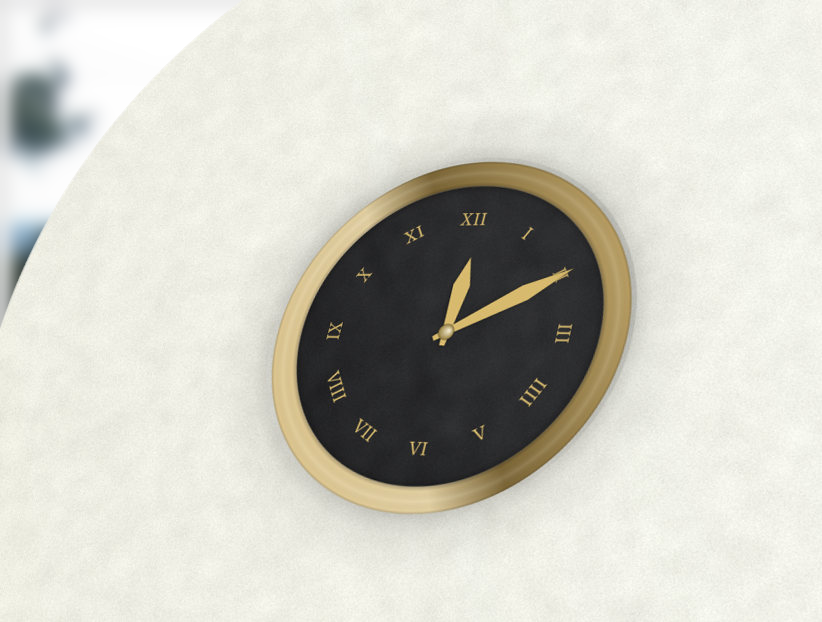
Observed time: 12:10
